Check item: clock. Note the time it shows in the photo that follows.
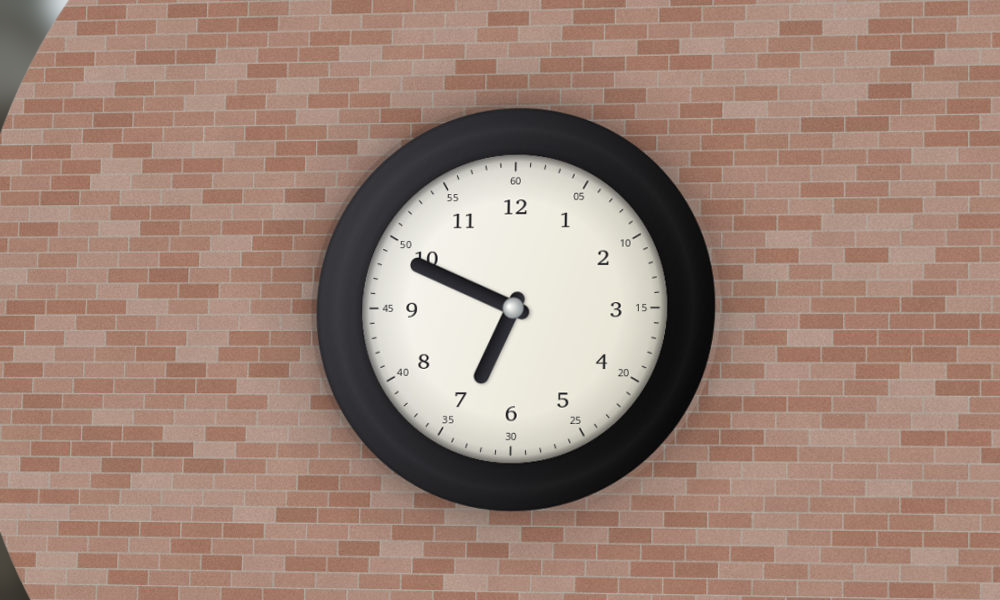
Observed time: 6:49
